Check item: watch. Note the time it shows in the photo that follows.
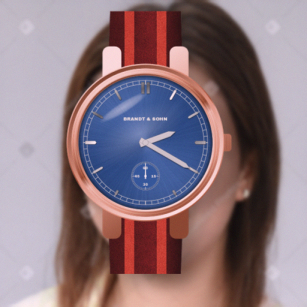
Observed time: 2:20
